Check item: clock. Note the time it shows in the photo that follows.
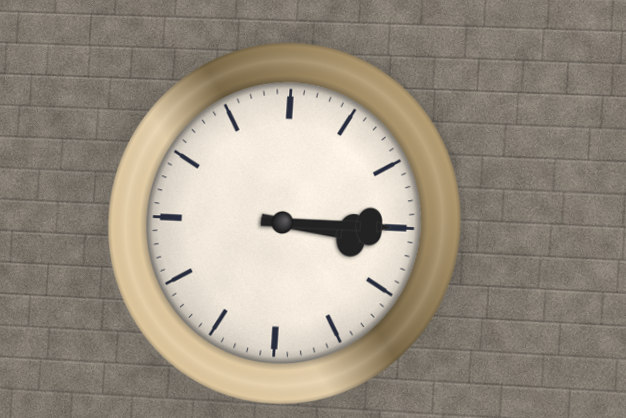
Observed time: 3:15
